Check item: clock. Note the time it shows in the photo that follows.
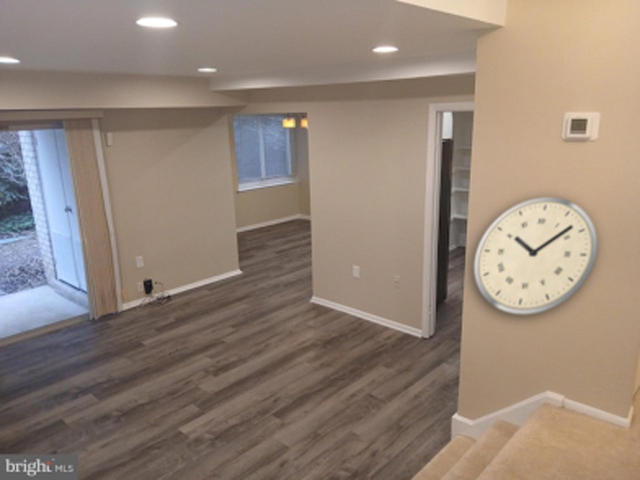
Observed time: 10:08
